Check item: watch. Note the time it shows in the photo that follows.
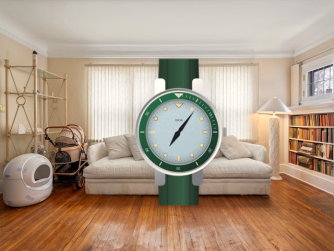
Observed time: 7:06
